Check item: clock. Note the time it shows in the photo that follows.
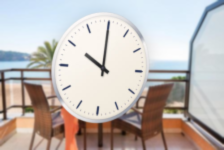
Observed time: 10:00
